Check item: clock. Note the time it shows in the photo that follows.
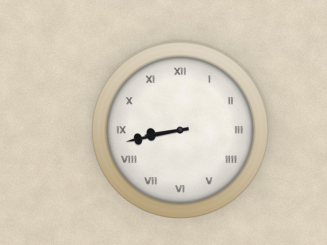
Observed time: 8:43
